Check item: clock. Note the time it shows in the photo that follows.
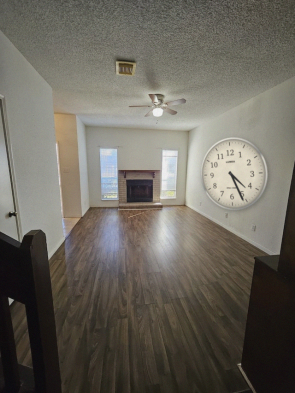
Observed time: 4:26
